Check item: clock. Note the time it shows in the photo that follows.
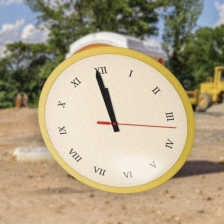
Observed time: 11:59:17
